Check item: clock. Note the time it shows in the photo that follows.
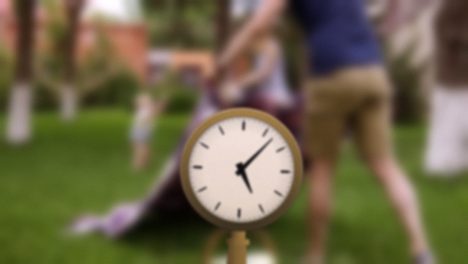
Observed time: 5:07
